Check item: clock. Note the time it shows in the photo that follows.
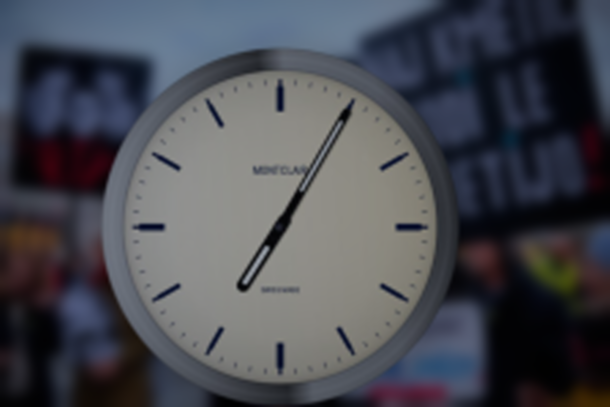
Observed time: 7:05
